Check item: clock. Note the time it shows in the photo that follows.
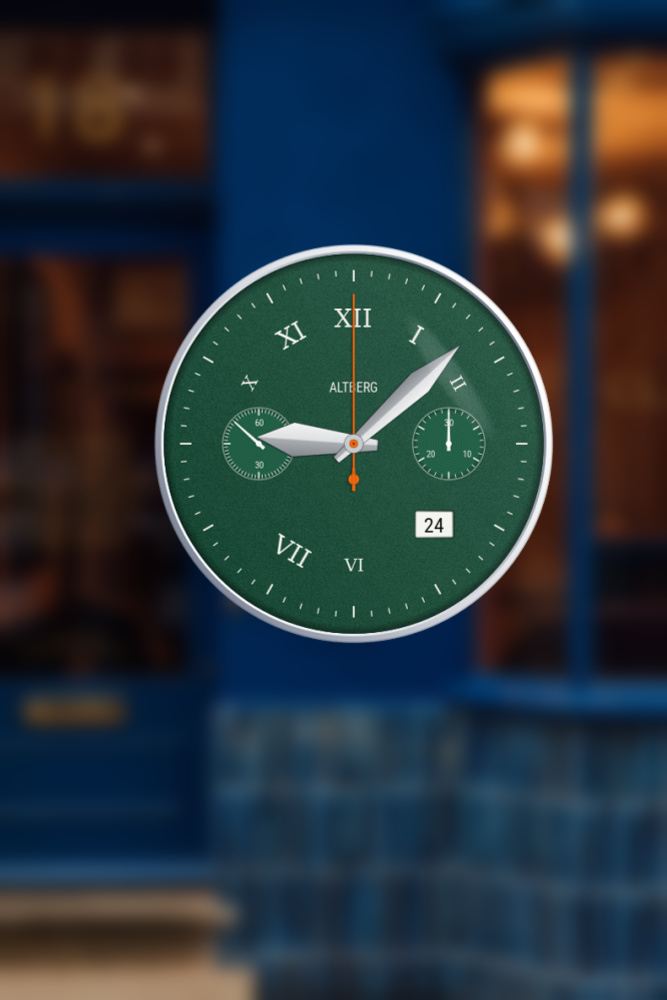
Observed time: 9:07:52
